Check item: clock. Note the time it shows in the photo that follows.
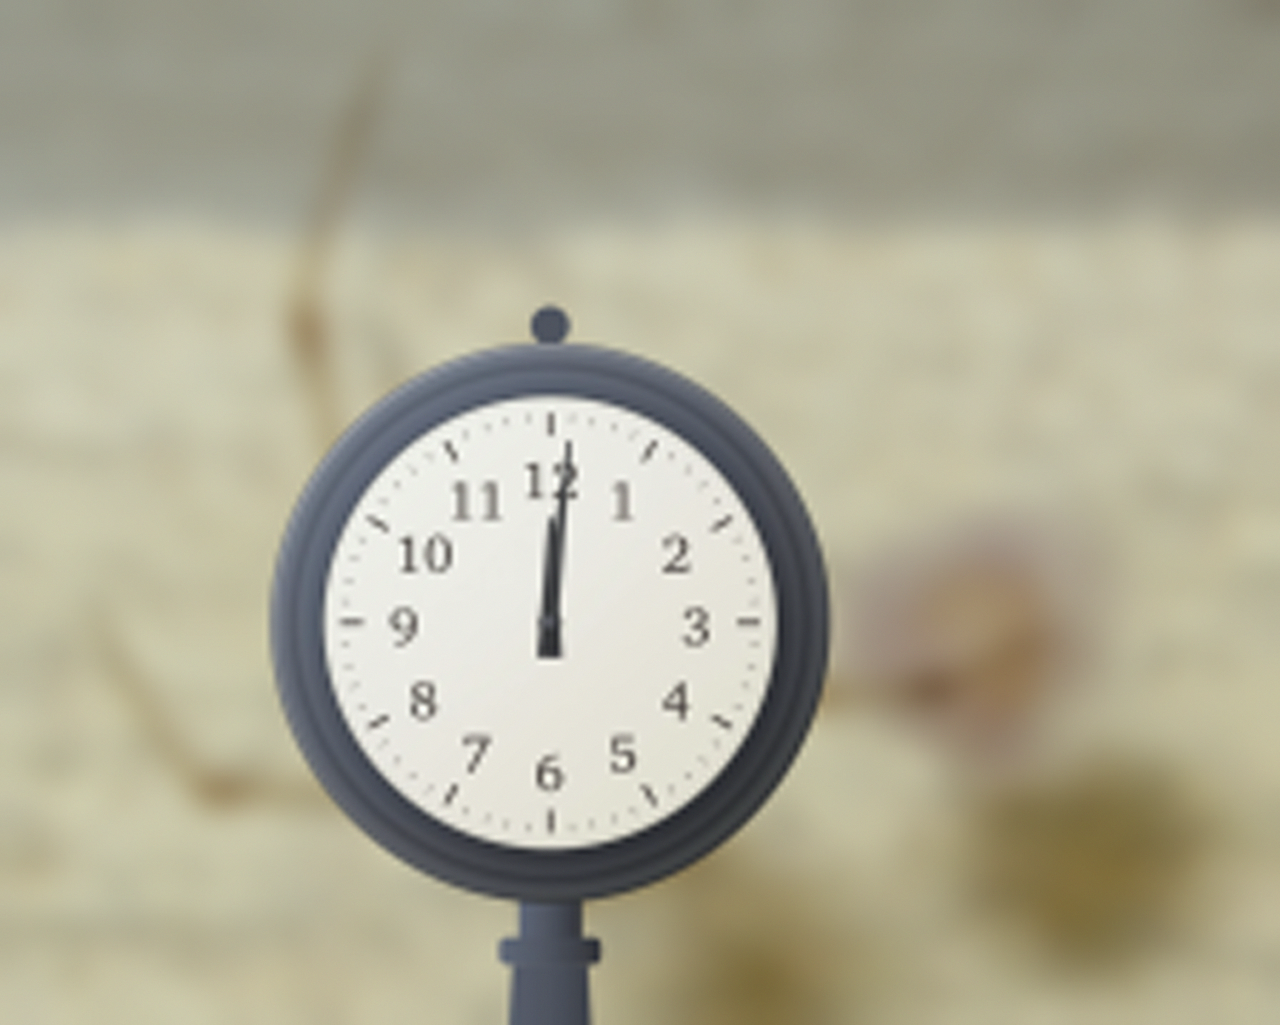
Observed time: 12:01
